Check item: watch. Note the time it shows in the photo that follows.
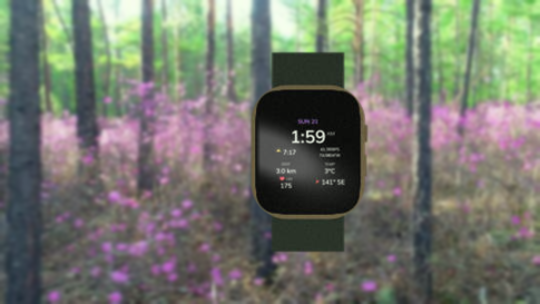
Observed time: 1:59
